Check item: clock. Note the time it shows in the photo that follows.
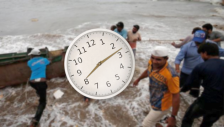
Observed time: 8:13
